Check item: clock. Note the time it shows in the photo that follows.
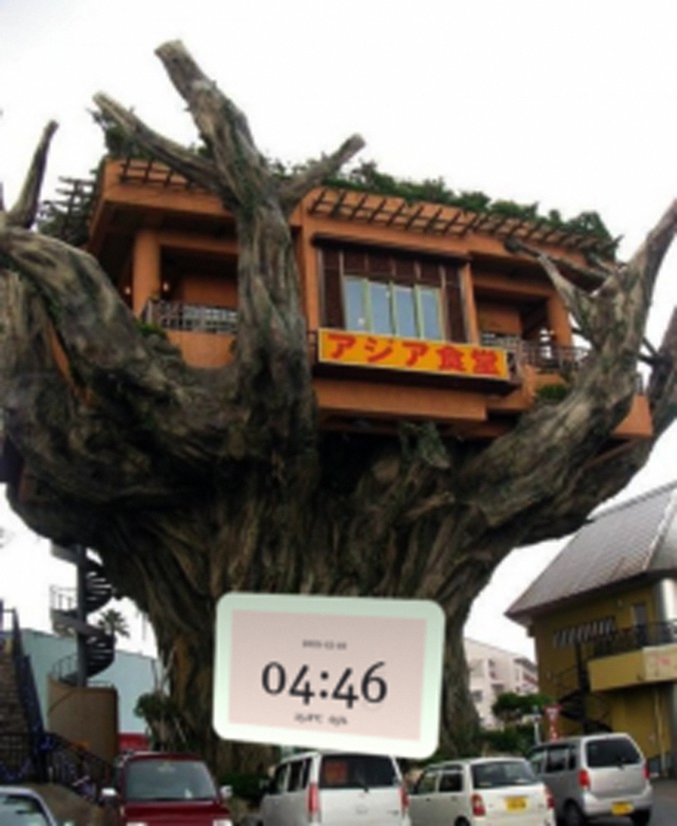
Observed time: 4:46
